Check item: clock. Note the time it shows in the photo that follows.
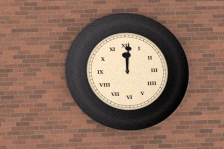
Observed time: 12:01
